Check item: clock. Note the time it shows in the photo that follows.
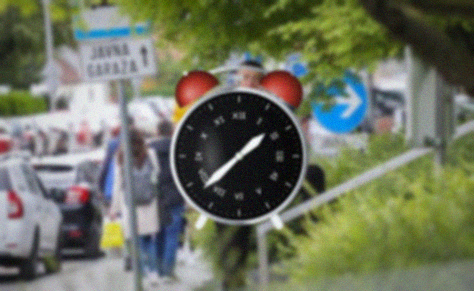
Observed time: 1:38
